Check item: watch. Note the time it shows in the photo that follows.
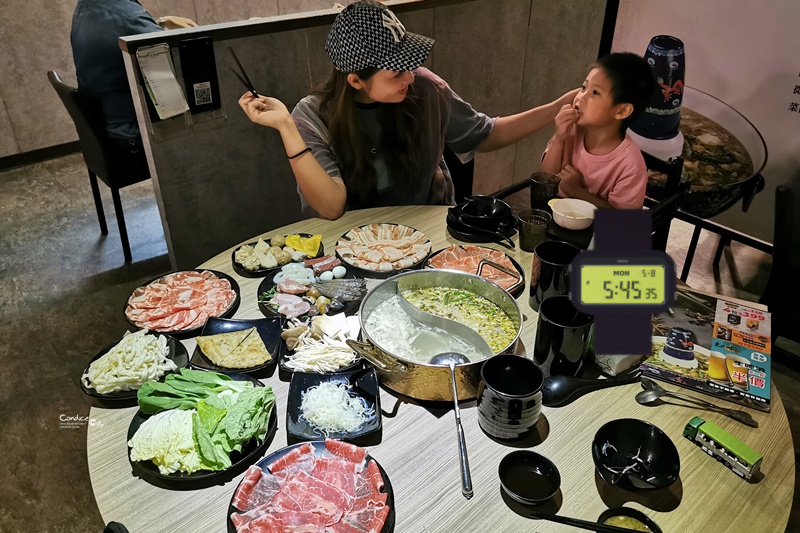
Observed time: 5:45:35
